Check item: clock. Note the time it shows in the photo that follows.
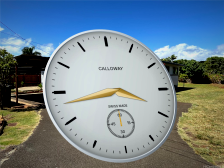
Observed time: 3:43
